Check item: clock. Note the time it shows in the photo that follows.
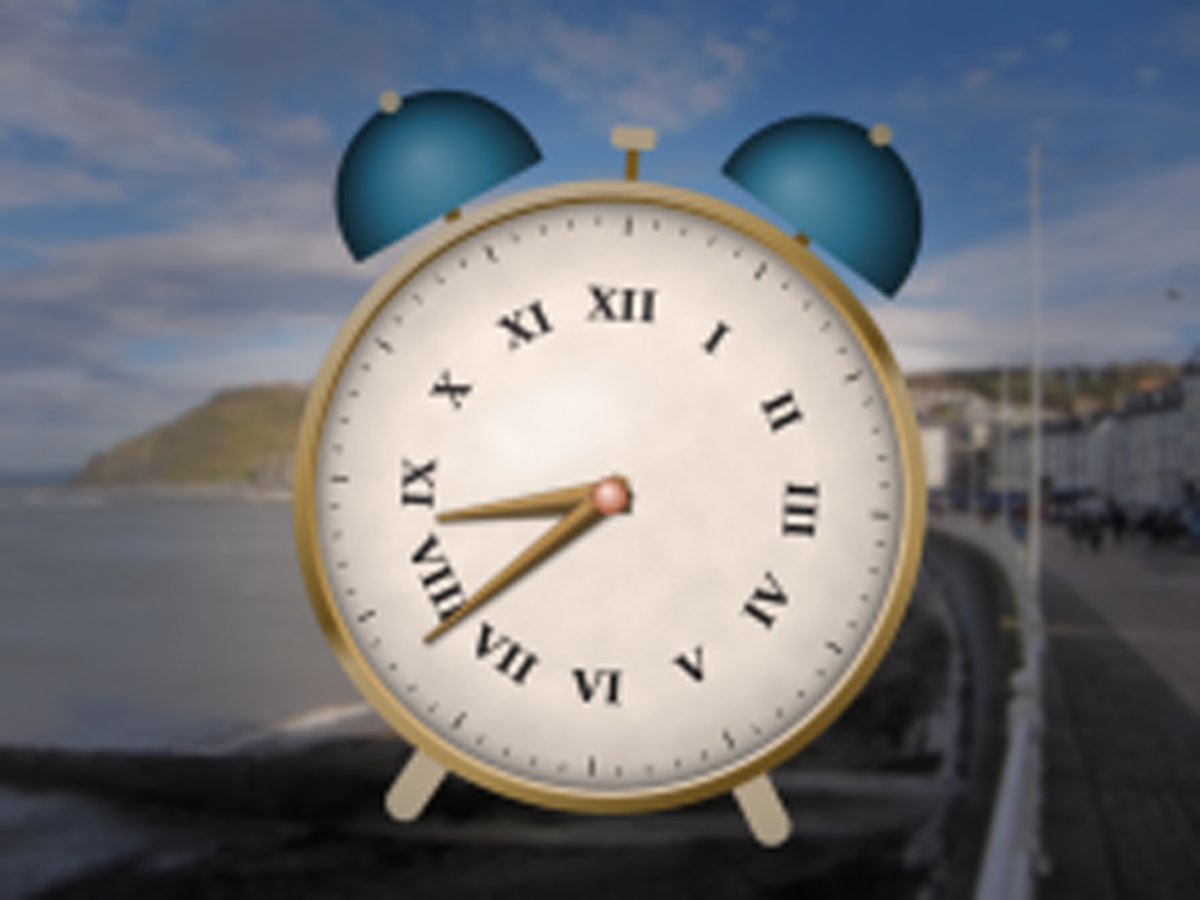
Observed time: 8:38
